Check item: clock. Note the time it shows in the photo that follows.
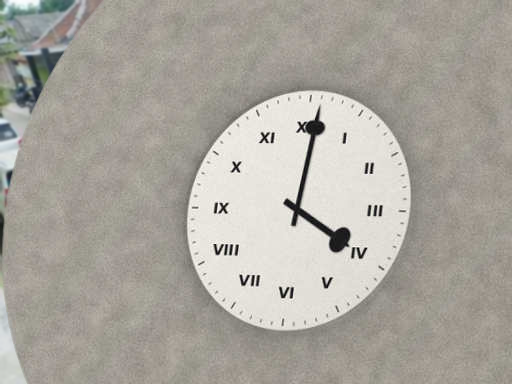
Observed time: 4:01
